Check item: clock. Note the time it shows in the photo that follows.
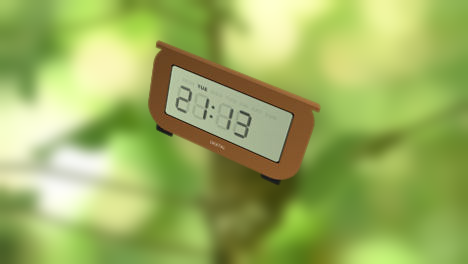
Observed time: 21:13
